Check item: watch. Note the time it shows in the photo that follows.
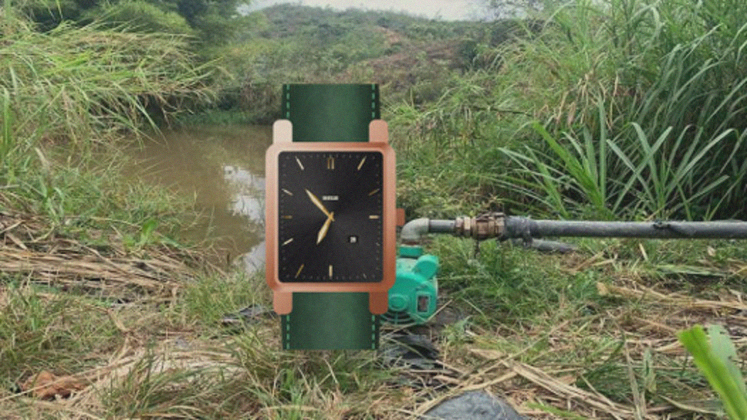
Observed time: 6:53
